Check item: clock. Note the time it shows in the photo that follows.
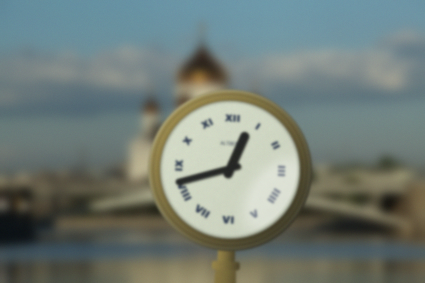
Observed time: 12:42
